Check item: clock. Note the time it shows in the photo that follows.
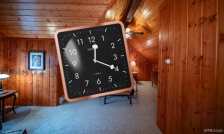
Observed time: 12:20
